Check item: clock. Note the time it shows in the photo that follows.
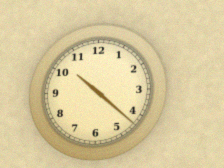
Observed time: 10:22
